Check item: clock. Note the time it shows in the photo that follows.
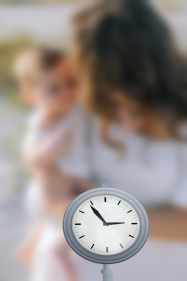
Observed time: 2:54
